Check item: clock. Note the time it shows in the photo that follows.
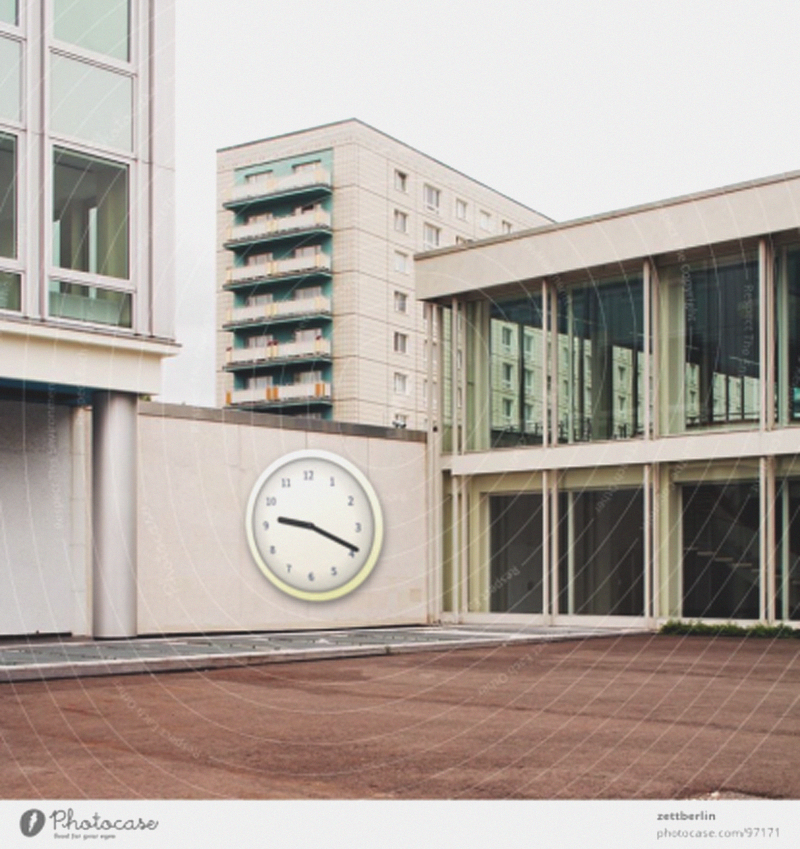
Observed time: 9:19
